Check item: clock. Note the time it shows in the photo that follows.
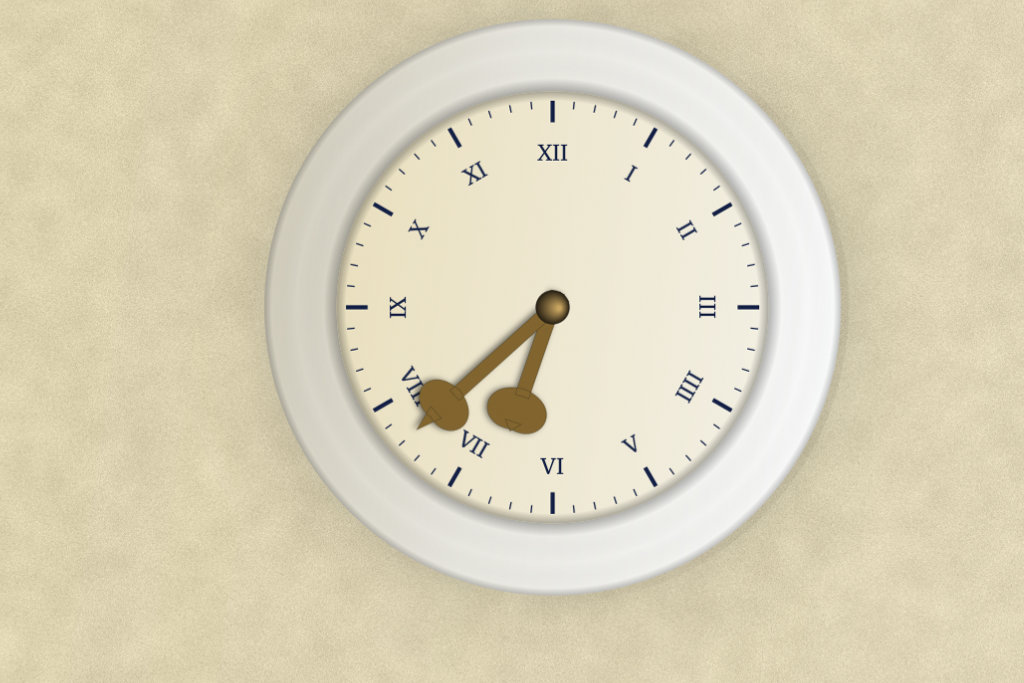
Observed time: 6:38
